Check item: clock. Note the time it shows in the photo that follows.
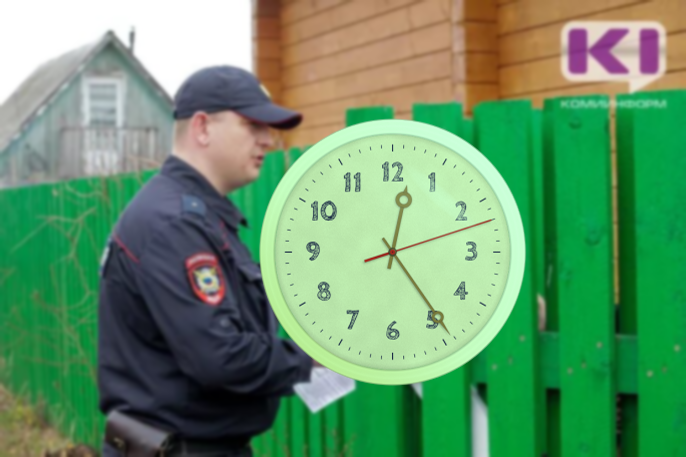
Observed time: 12:24:12
